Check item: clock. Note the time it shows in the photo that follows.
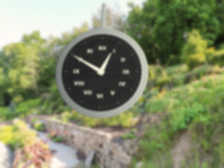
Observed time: 12:50
